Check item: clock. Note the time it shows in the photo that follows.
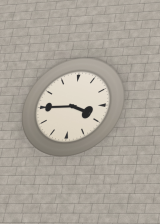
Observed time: 3:45
